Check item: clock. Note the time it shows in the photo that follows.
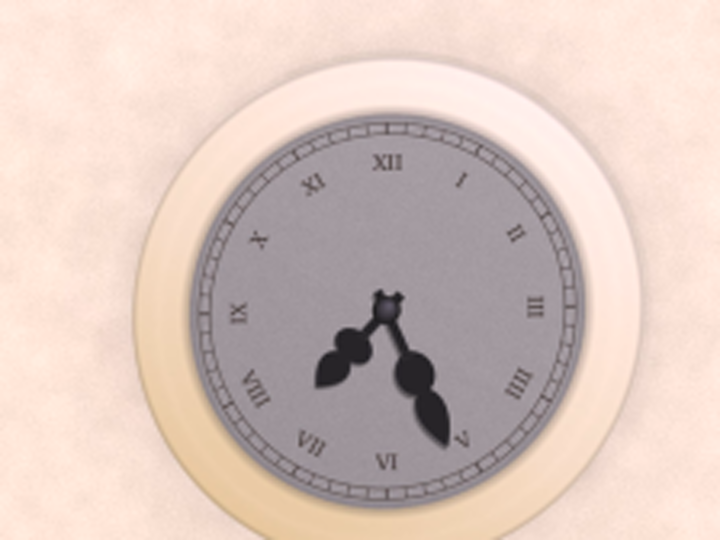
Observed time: 7:26
